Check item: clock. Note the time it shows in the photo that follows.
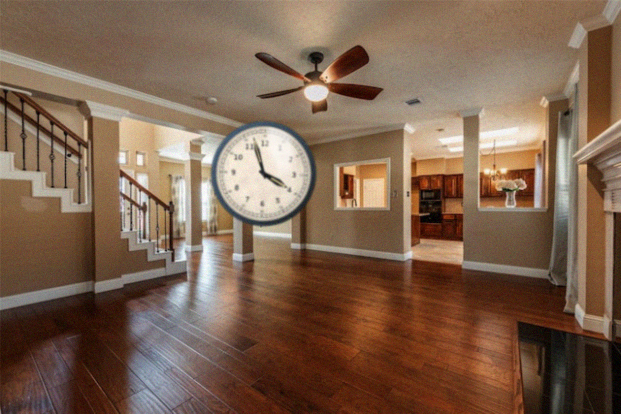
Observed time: 3:57
